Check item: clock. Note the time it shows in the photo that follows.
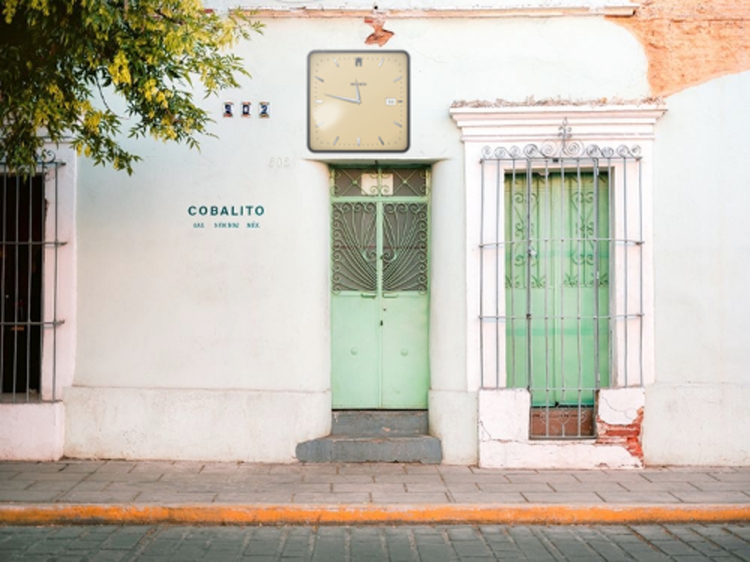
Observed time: 11:47
